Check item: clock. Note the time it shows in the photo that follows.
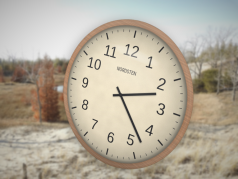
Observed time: 2:23
